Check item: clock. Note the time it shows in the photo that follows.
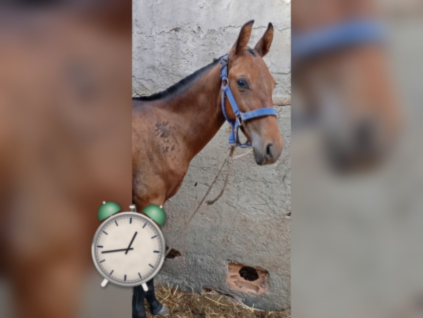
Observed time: 12:43
